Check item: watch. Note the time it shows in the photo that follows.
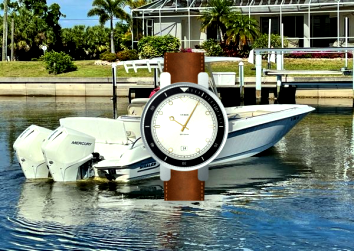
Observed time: 10:05
